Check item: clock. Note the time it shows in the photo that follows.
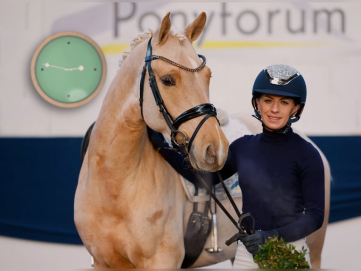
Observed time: 2:47
